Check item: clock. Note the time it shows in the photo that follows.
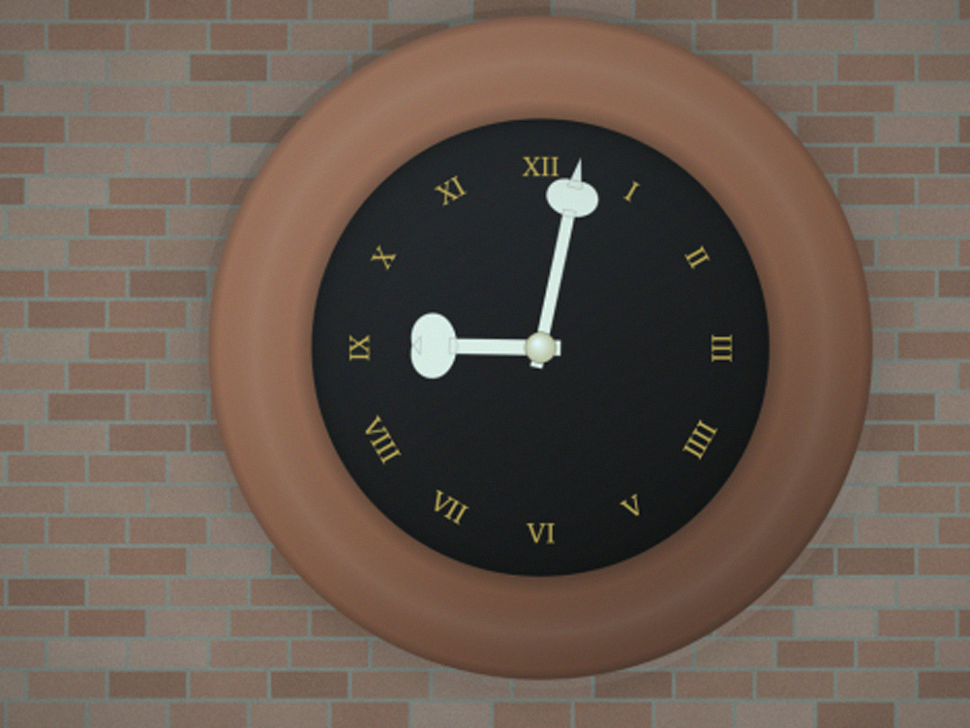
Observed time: 9:02
